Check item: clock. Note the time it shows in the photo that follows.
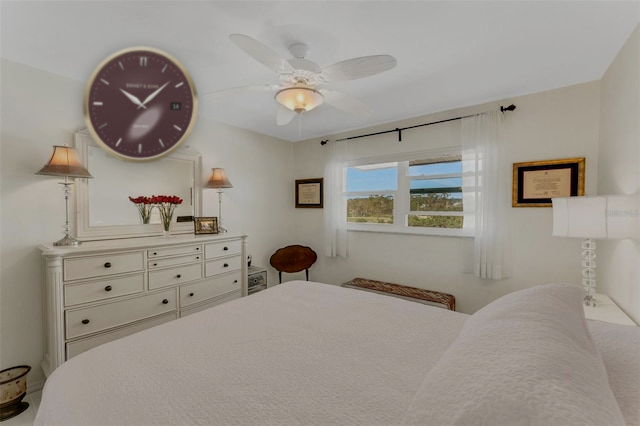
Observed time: 10:08
